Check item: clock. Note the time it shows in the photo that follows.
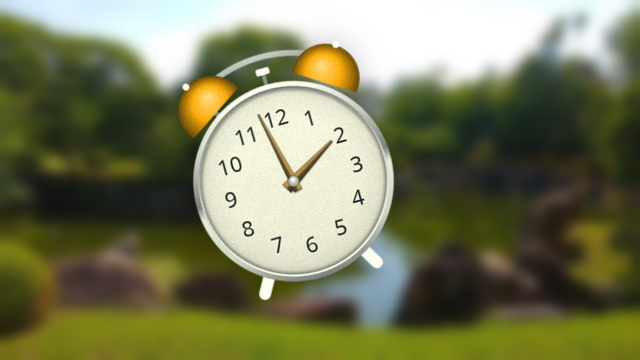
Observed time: 1:58
